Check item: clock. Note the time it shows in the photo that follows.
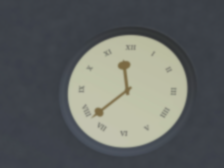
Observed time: 11:38
